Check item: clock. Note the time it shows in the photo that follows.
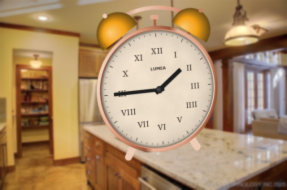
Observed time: 1:45
